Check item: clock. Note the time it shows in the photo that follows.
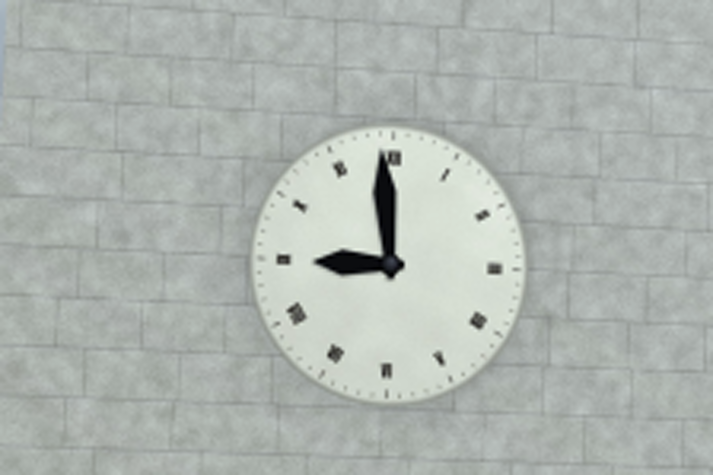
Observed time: 8:59
